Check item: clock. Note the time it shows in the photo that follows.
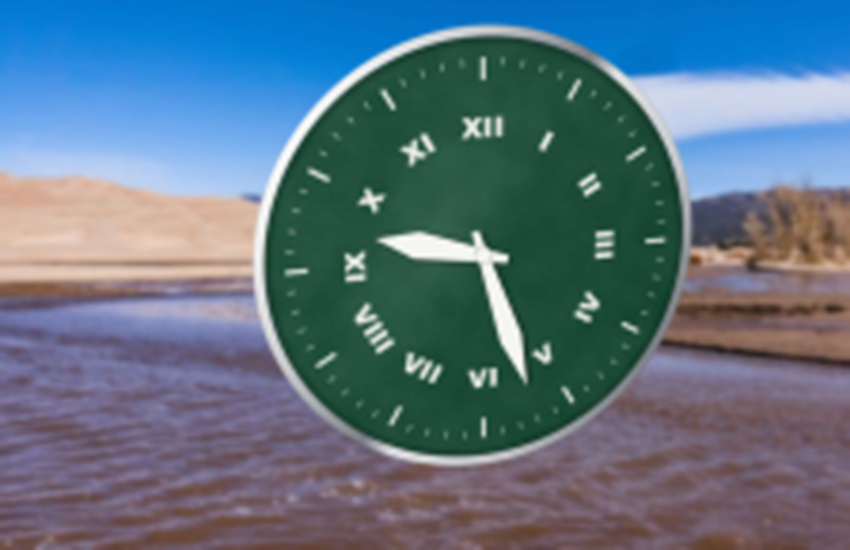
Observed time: 9:27
